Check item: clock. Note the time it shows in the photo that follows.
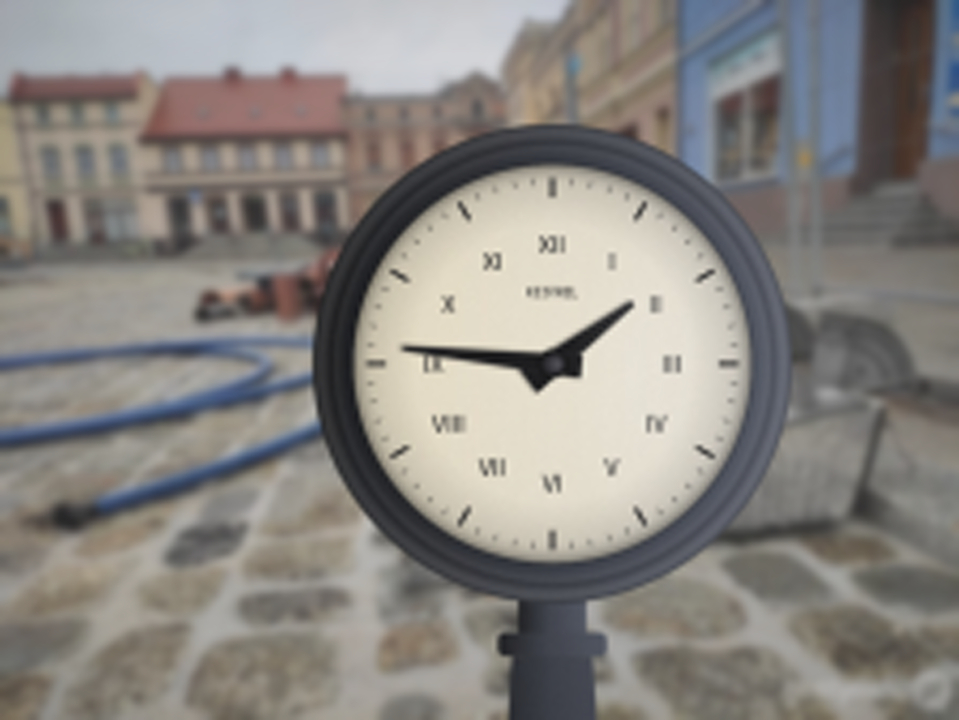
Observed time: 1:46
